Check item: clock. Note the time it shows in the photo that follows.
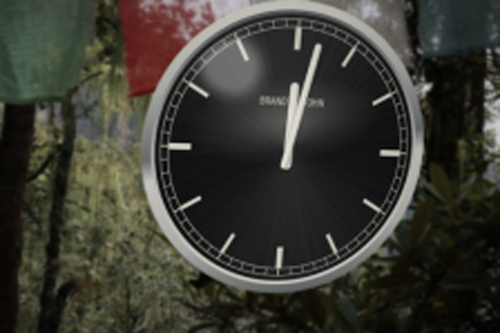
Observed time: 12:02
